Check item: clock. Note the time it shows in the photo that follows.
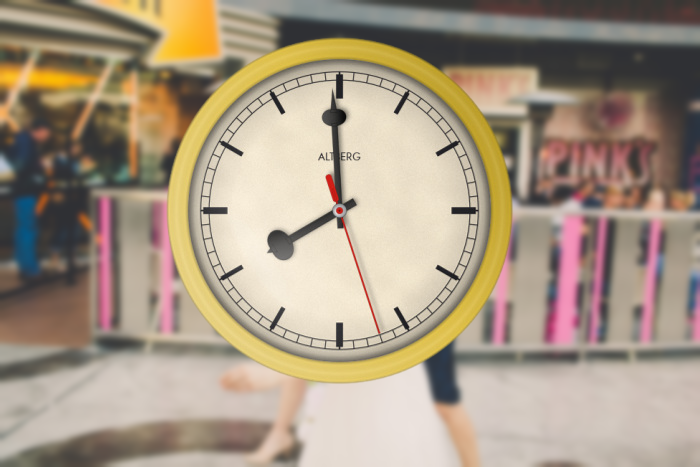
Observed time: 7:59:27
